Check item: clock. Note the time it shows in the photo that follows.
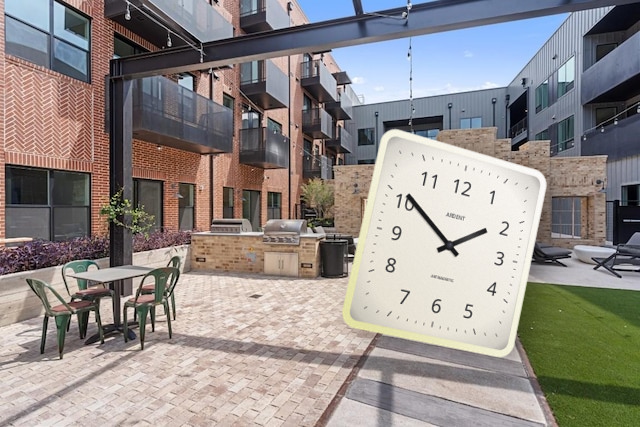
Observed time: 1:51
